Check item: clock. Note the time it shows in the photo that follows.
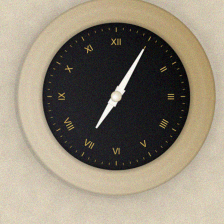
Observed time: 7:05
